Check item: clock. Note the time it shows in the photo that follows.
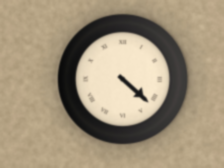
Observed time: 4:22
